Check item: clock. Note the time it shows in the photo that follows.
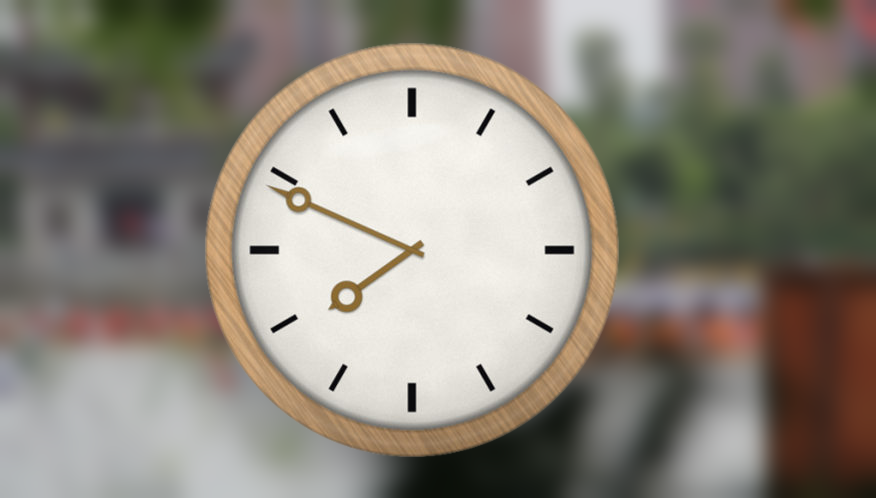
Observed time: 7:49
